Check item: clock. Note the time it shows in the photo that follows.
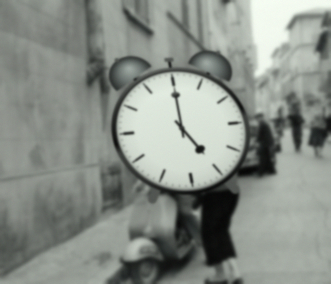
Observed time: 5:00
